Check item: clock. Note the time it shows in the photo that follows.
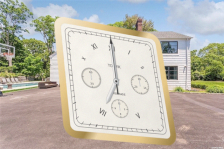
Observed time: 7:00
